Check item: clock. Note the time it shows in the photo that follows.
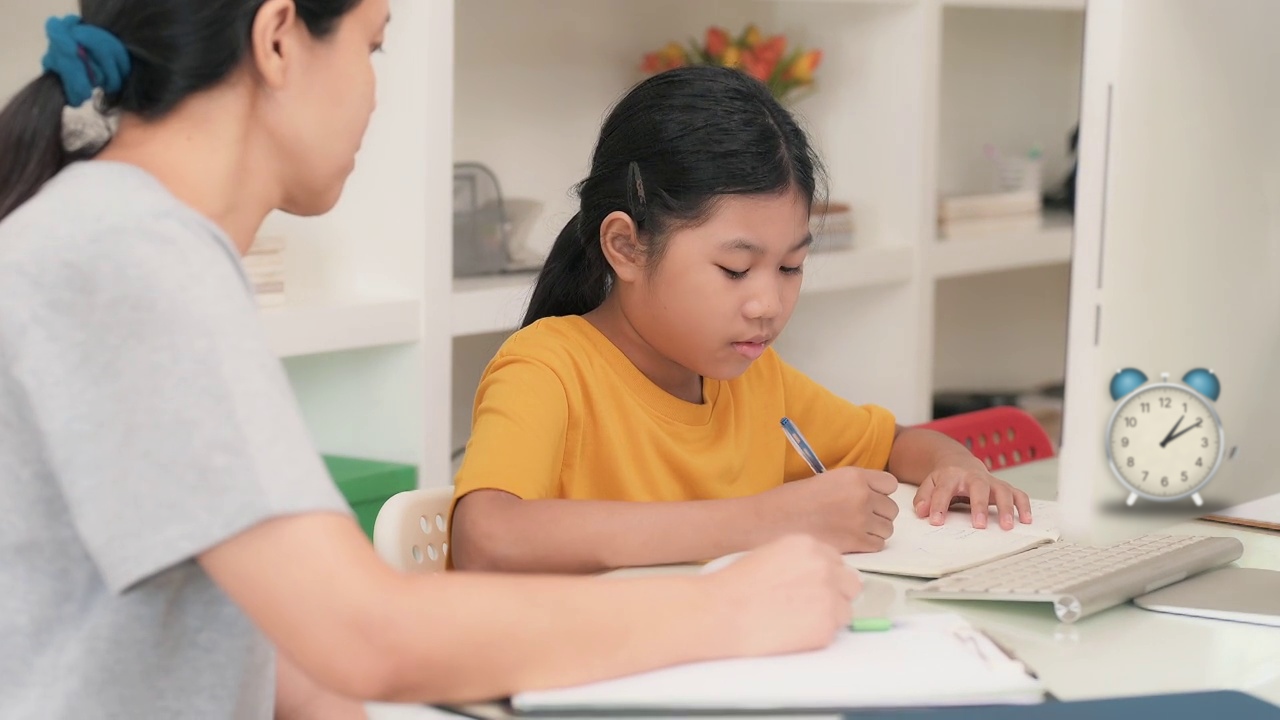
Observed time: 1:10
